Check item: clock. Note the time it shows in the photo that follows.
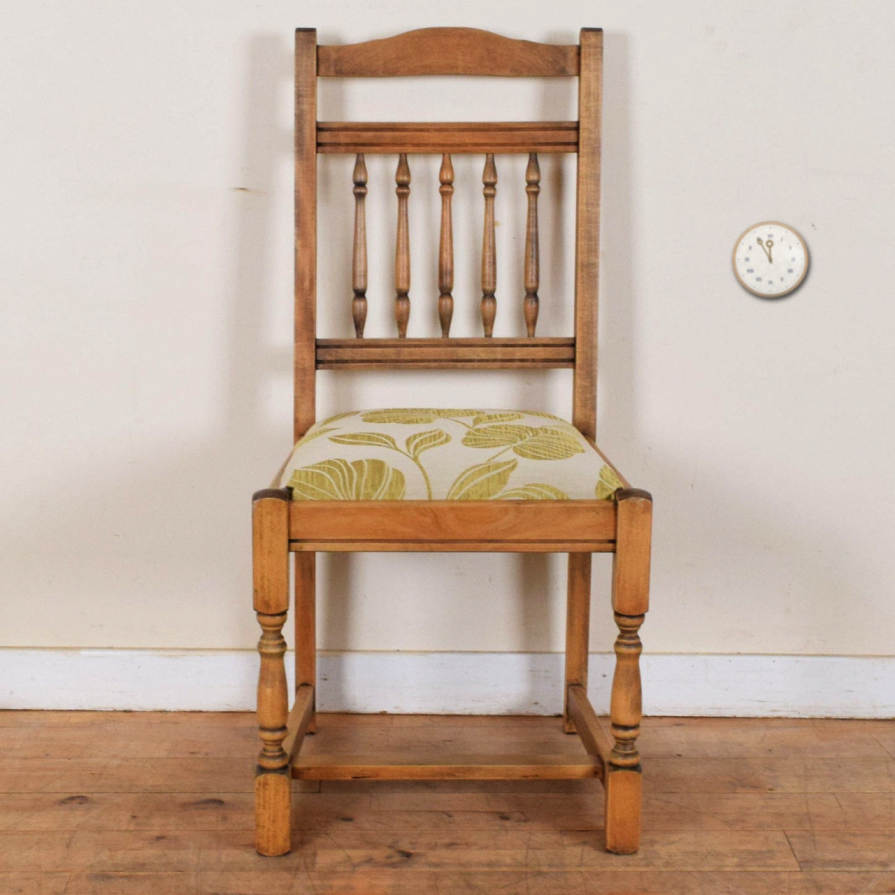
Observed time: 11:55
